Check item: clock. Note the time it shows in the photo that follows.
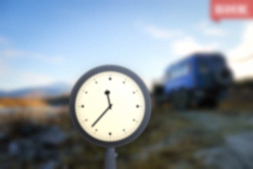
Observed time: 11:37
